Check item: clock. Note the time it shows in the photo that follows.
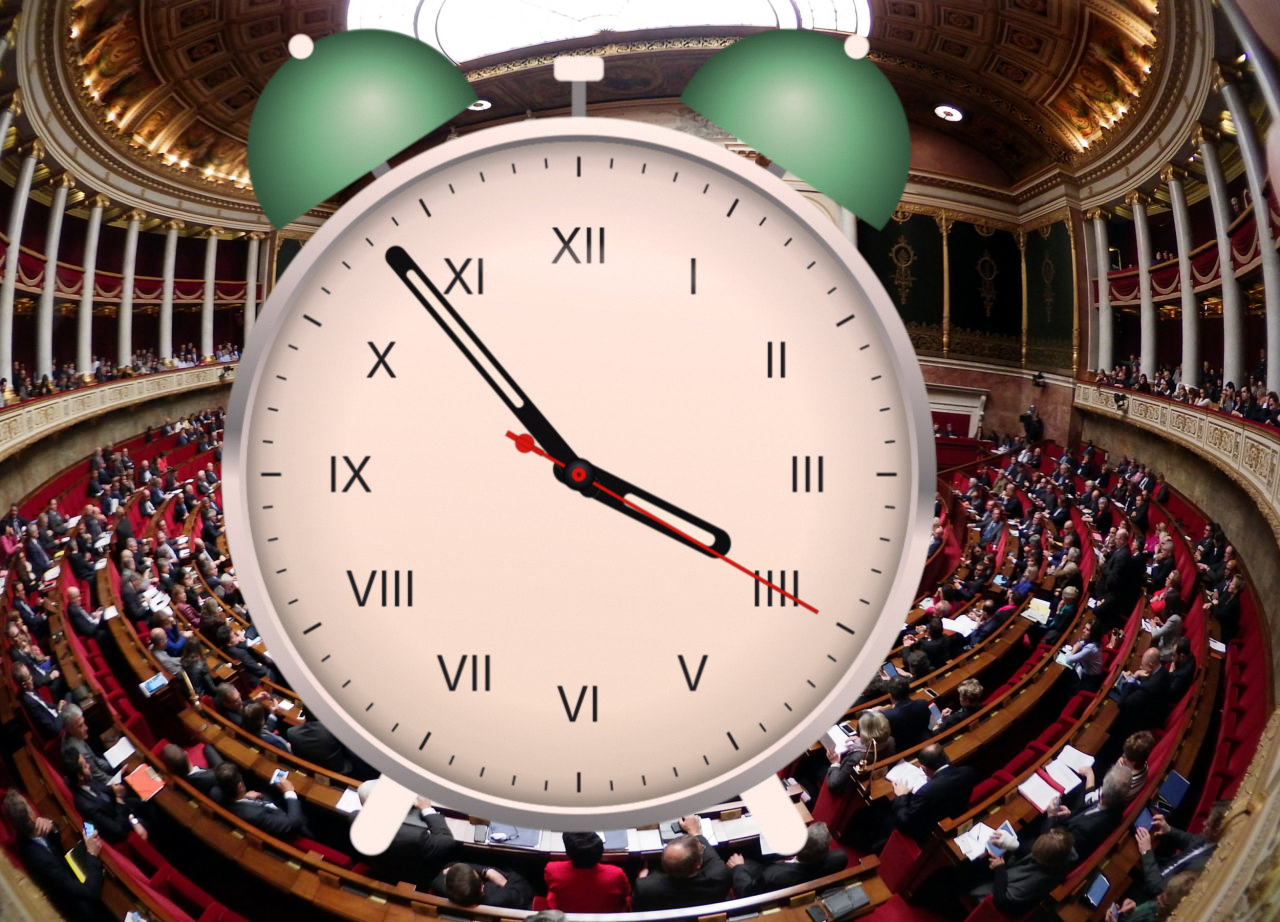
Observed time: 3:53:20
